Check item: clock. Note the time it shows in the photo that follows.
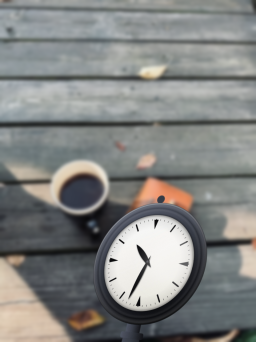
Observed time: 10:33
